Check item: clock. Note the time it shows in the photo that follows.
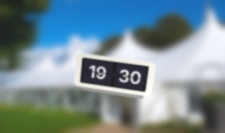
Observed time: 19:30
